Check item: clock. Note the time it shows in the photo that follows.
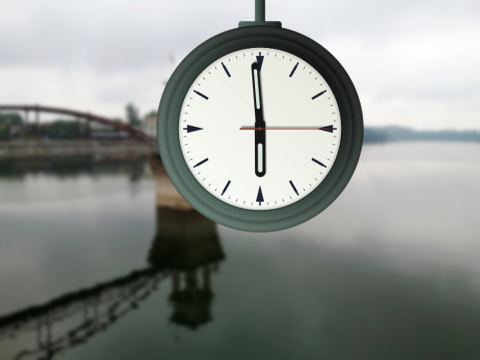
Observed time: 5:59:15
